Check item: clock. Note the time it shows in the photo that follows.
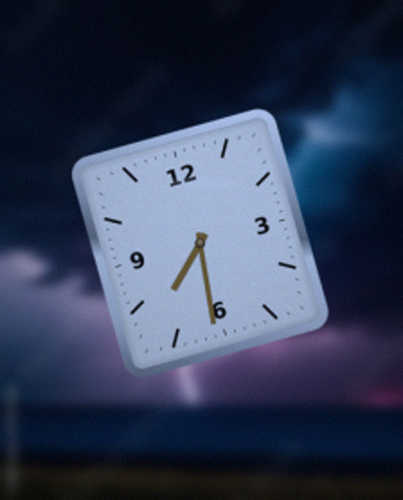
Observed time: 7:31
